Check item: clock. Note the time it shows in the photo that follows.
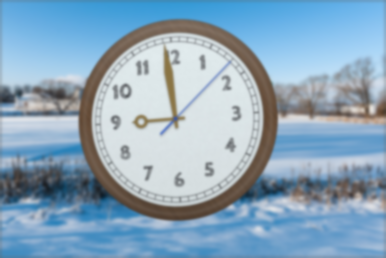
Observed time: 8:59:08
